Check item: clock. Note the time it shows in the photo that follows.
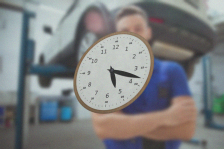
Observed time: 5:18
